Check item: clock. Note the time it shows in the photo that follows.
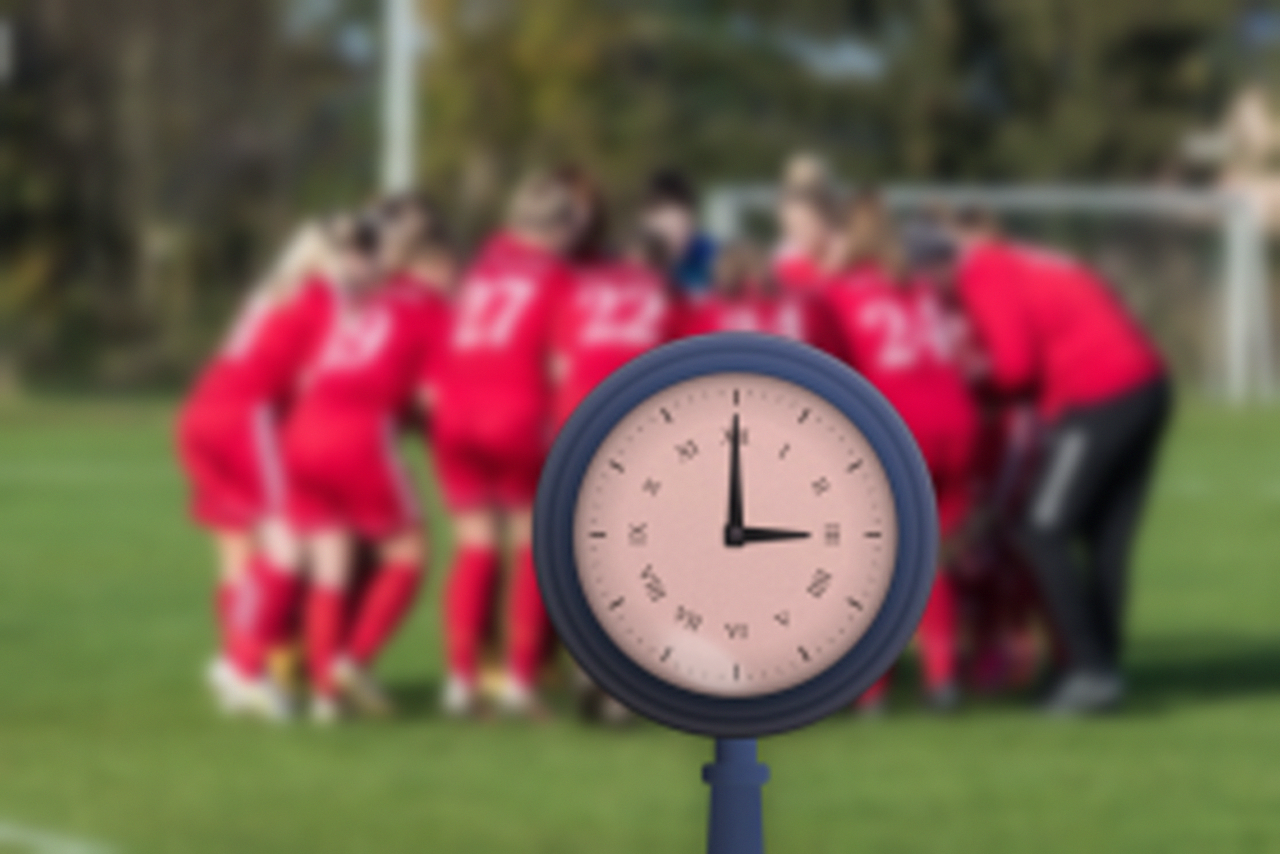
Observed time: 3:00
